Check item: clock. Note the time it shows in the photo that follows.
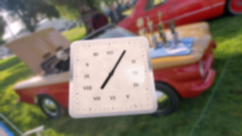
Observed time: 7:05
